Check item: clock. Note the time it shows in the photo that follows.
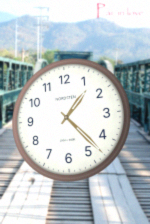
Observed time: 1:23
